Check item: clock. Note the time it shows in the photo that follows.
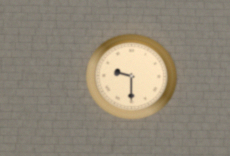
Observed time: 9:30
